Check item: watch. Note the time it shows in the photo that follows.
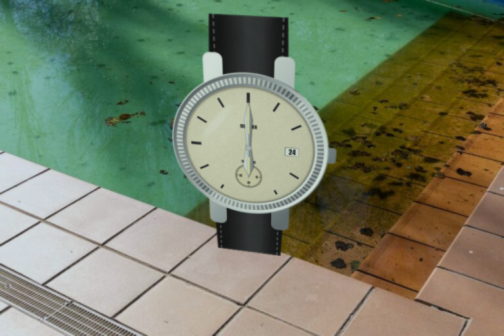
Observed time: 6:00
